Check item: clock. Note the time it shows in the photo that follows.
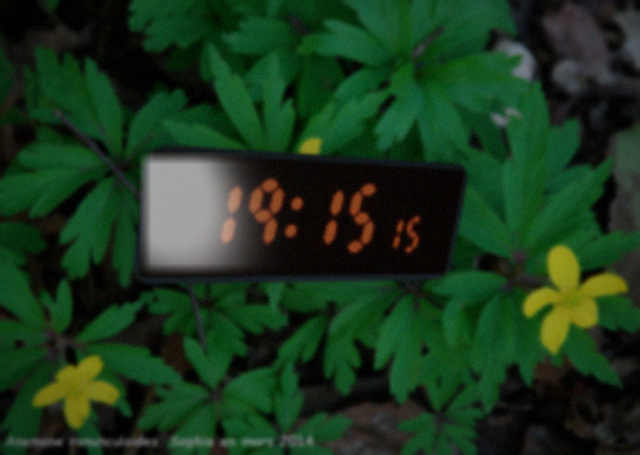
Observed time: 19:15:15
